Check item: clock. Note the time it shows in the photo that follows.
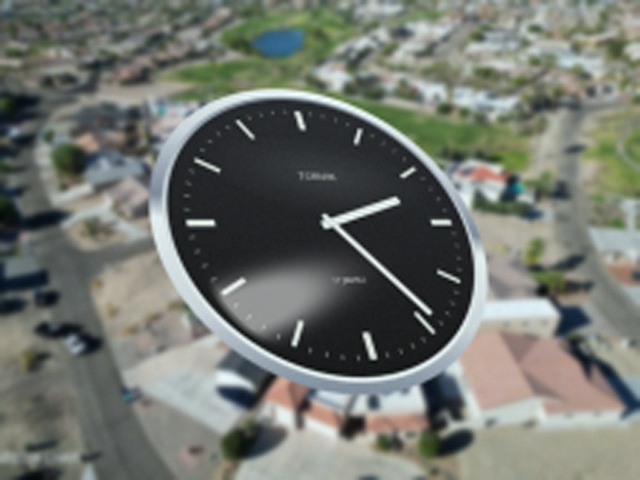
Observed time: 2:24
